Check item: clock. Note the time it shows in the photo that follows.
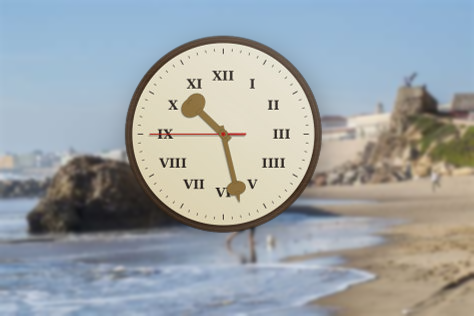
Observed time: 10:27:45
